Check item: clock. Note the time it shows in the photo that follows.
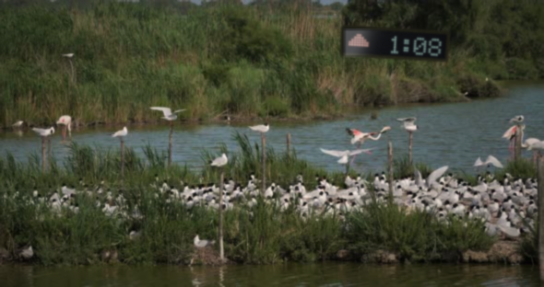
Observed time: 1:08
